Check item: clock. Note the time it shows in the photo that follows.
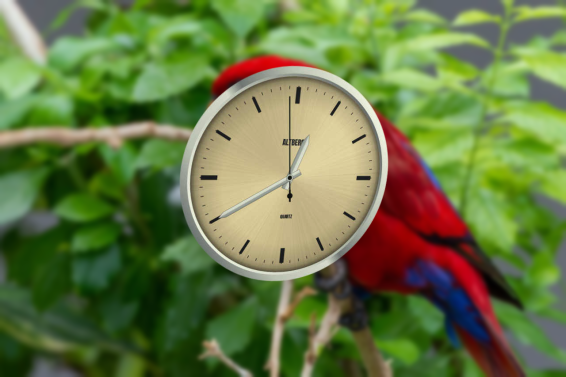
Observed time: 12:39:59
